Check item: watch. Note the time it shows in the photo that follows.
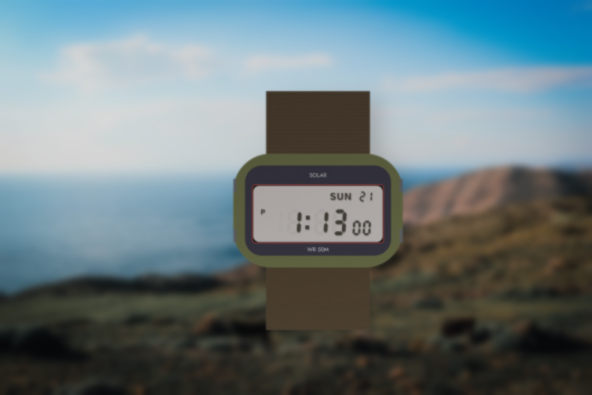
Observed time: 1:13:00
